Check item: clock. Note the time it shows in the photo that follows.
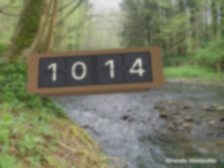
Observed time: 10:14
